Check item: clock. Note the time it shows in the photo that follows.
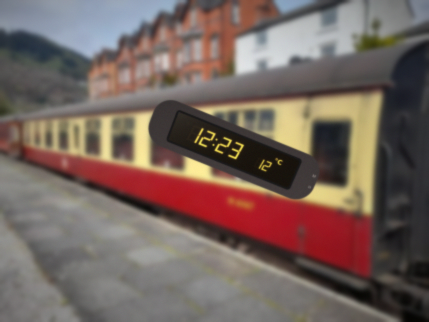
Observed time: 12:23
